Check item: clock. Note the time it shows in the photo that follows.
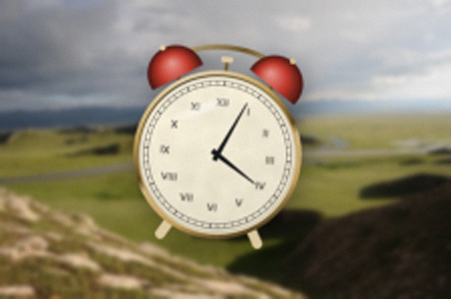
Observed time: 4:04
